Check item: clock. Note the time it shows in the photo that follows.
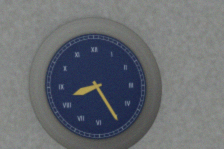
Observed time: 8:25
